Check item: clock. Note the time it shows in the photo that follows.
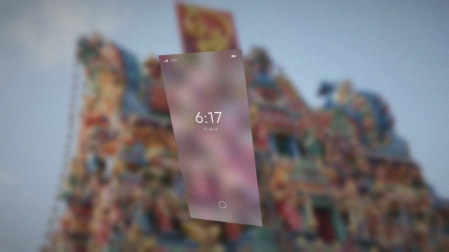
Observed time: 6:17
